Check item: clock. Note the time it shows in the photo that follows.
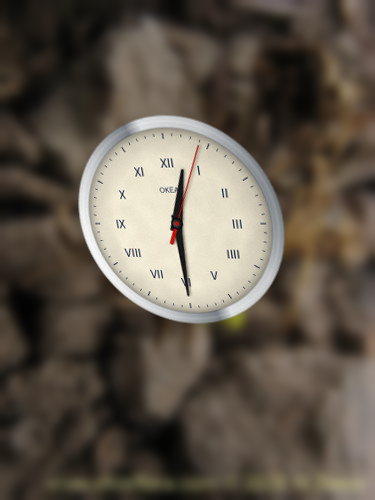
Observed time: 12:30:04
